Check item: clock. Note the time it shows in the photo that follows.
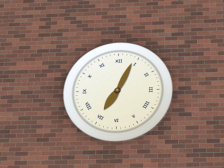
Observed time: 7:04
